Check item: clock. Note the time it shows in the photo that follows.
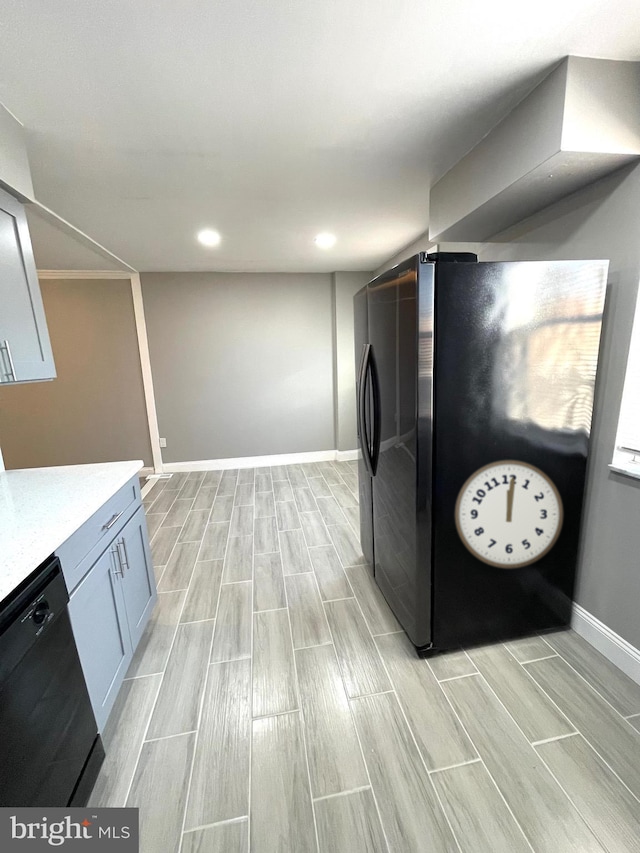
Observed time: 12:01
